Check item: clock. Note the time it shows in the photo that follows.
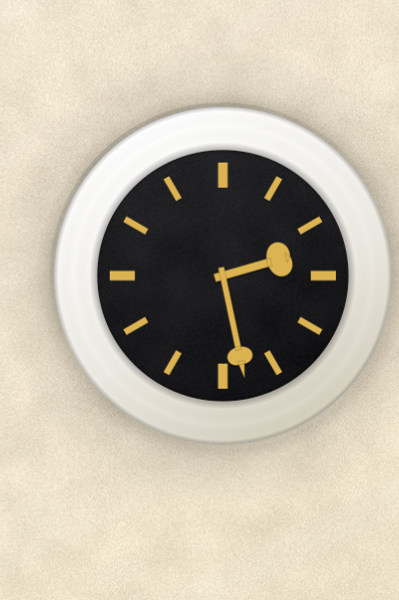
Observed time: 2:28
